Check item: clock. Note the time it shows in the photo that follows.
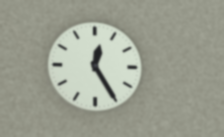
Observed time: 12:25
